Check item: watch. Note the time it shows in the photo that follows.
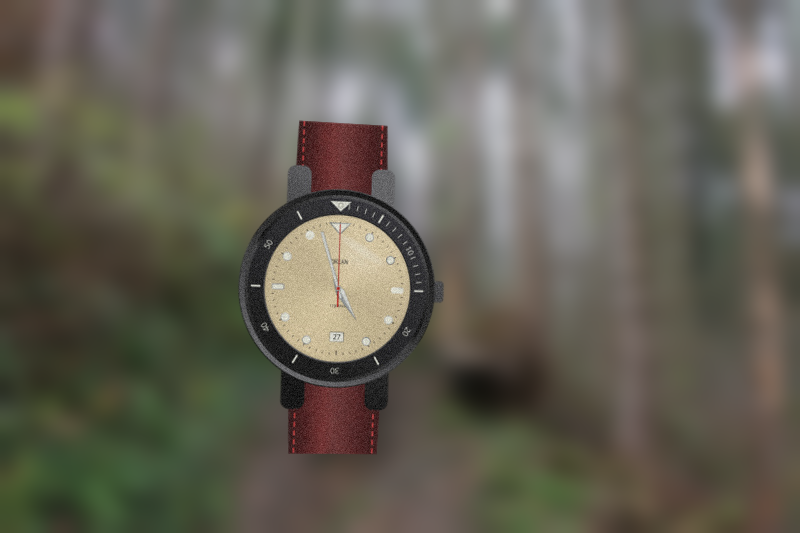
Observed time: 4:57:00
